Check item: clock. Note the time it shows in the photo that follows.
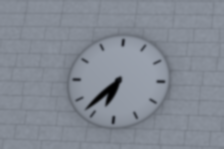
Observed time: 6:37
